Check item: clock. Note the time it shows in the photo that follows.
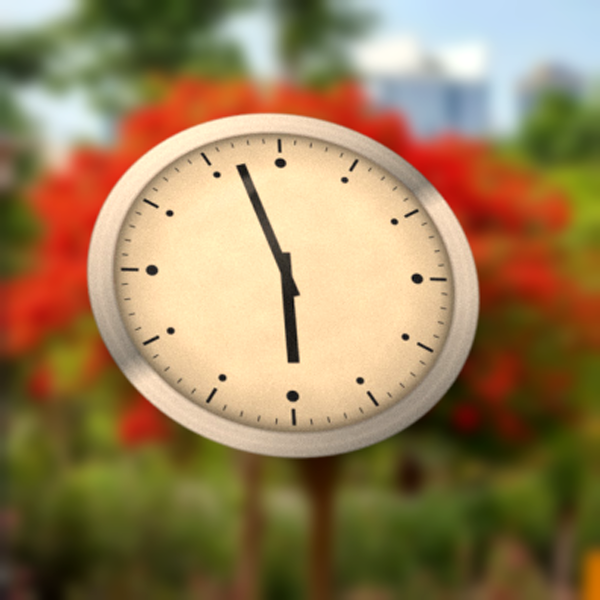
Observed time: 5:57
